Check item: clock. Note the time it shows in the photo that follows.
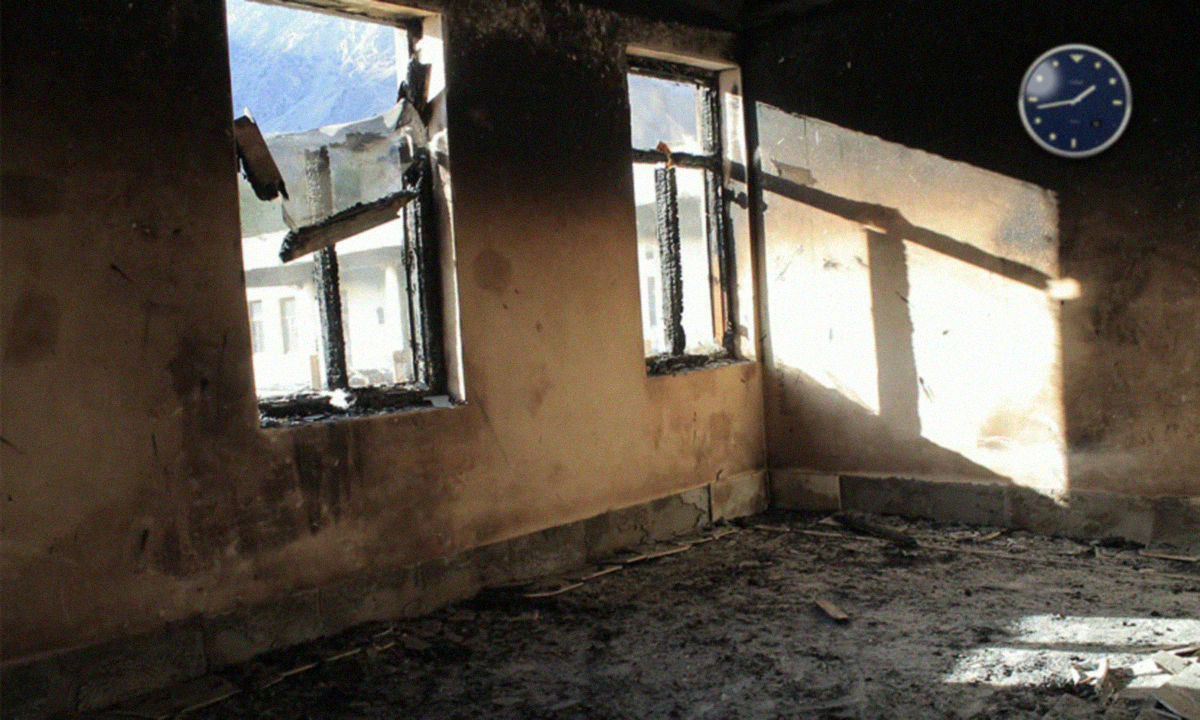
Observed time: 1:43
